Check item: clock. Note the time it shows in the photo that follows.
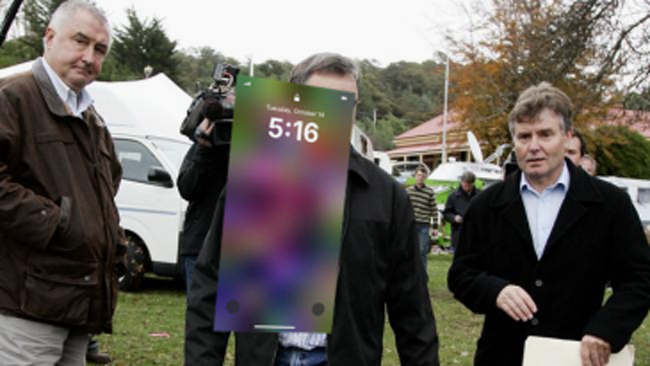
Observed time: 5:16
